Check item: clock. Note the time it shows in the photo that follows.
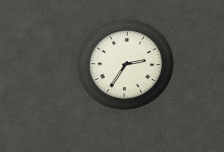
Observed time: 2:35
